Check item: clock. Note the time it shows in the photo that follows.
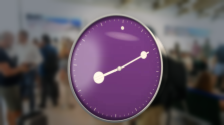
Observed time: 8:10
